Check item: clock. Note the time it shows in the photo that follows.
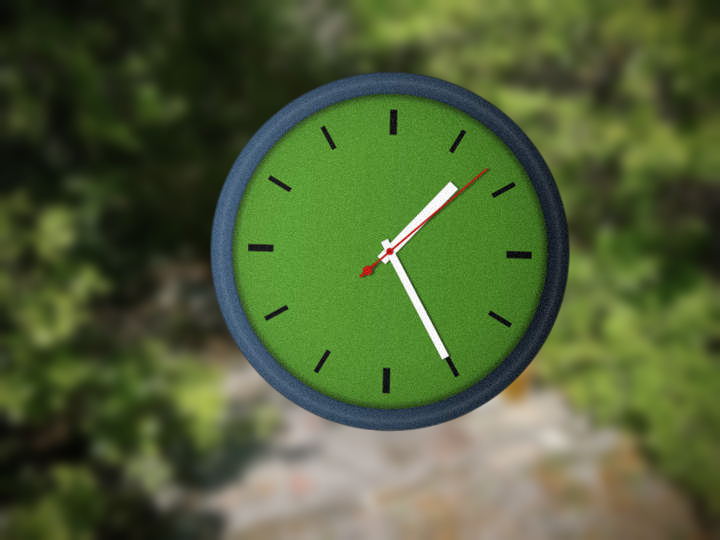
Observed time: 1:25:08
